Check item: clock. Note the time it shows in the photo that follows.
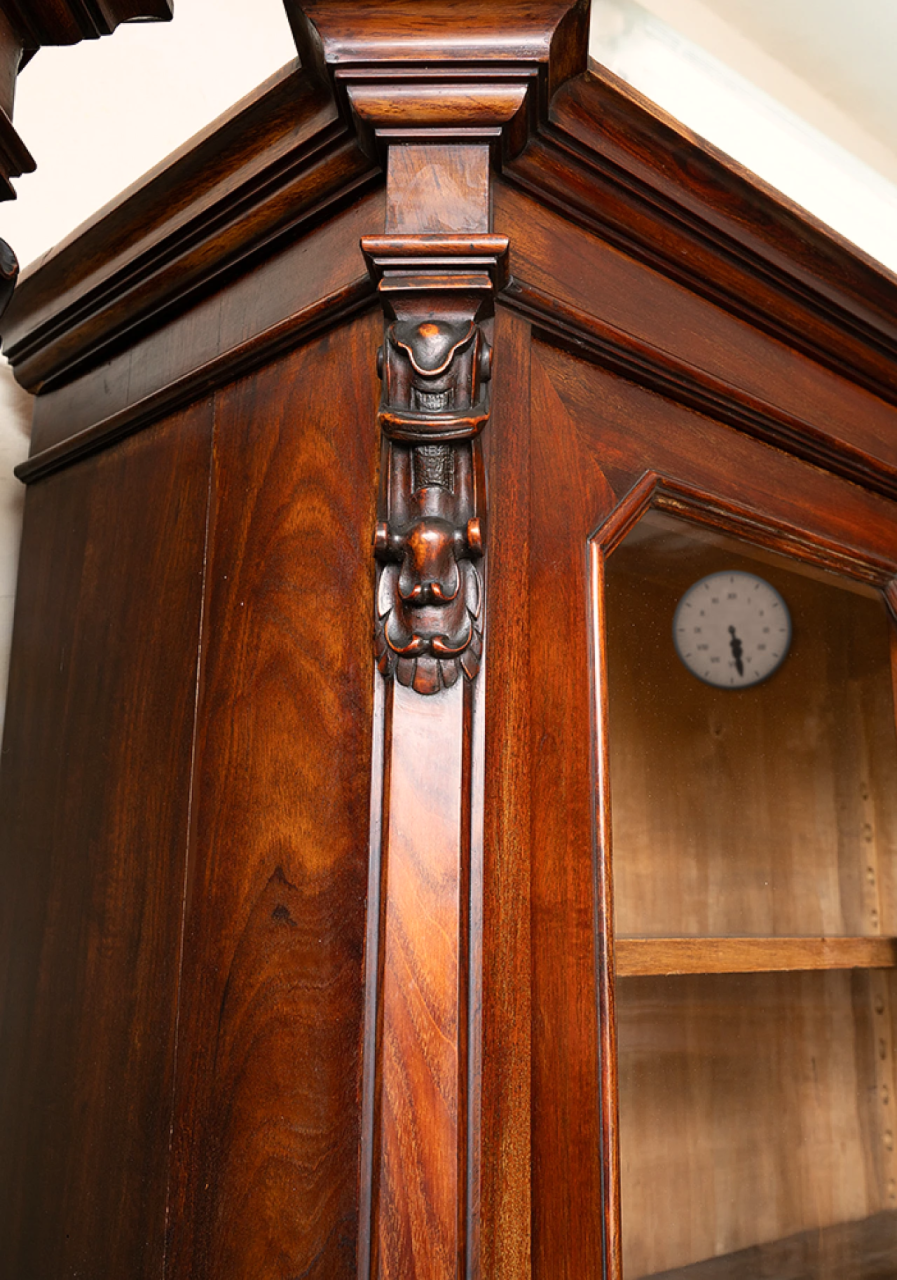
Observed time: 5:28
